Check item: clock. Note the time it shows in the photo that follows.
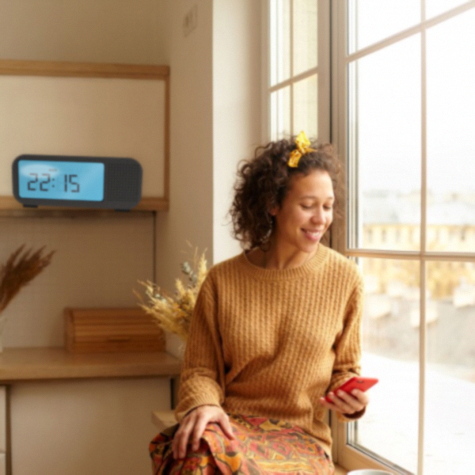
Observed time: 22:15
